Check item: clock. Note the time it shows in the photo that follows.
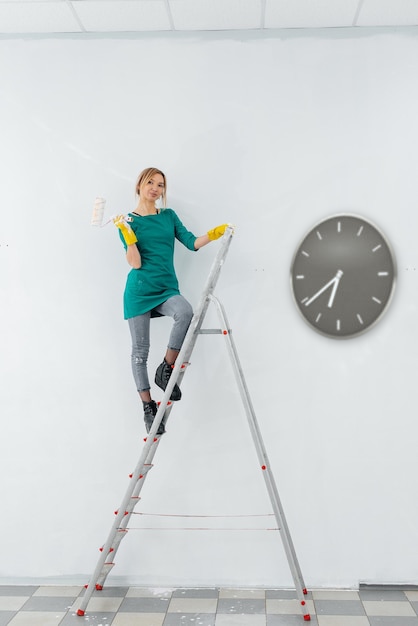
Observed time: 6:39
